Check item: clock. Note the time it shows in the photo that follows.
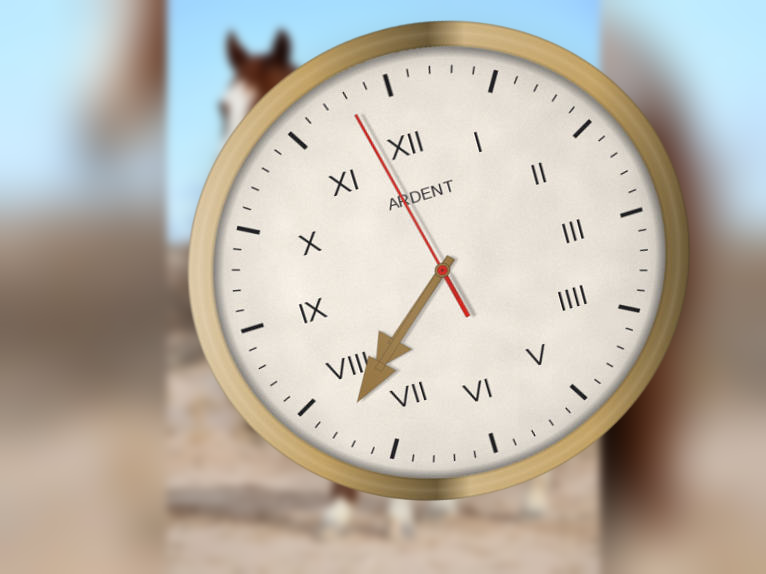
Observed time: 7:37:58
